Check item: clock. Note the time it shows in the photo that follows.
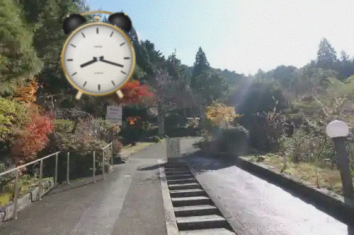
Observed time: 8:18
